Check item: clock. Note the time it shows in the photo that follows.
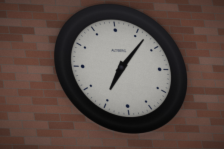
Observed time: 7:07
